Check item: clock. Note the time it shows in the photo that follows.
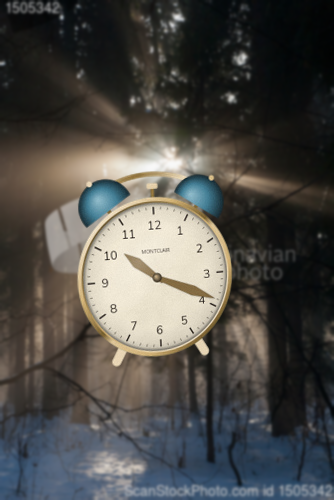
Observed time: 10:19
